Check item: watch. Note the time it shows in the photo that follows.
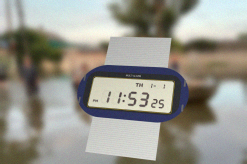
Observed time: 11:53:25
